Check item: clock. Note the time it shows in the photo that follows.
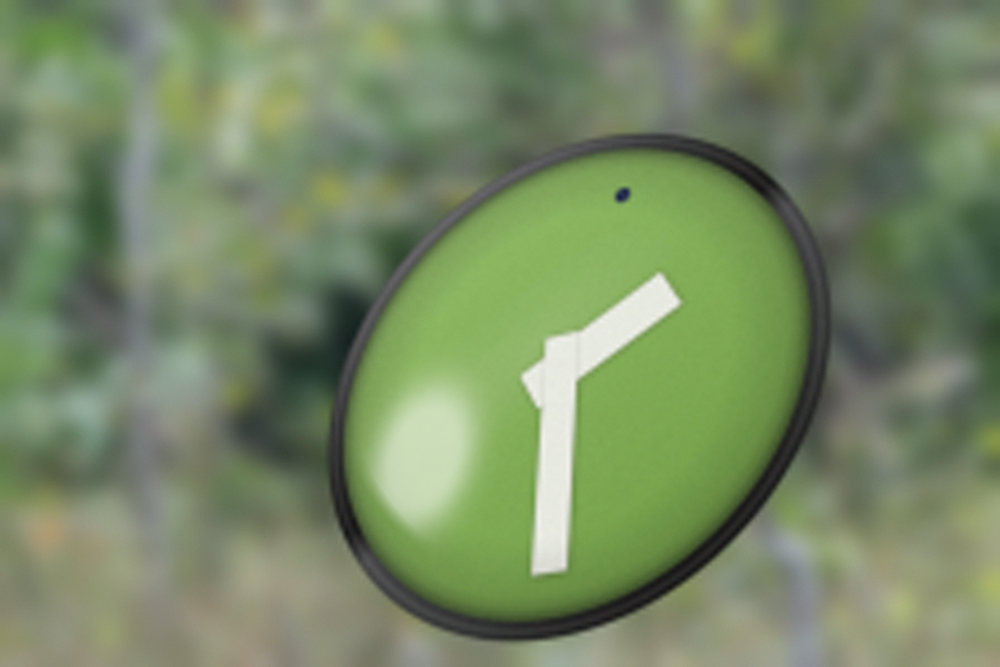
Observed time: 1:27
